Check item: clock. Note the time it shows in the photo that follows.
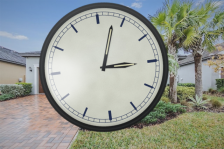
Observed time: 3:03
